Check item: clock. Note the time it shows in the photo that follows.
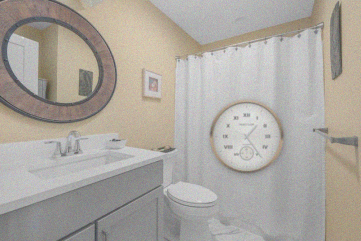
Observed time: 1:24
